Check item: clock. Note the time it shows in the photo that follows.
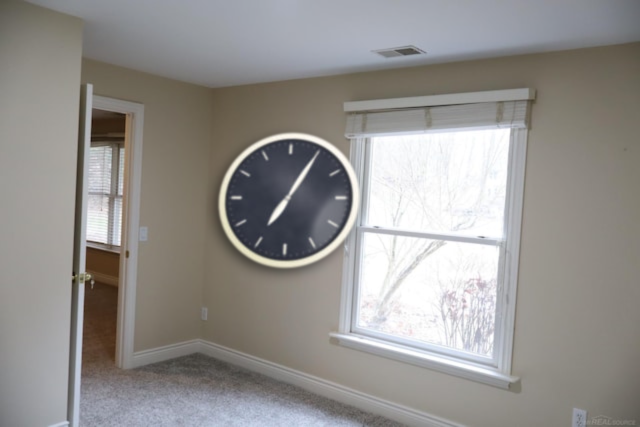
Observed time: 7:05
